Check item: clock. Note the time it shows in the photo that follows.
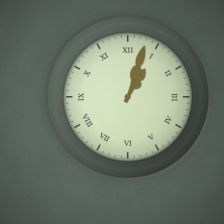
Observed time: 1:03
